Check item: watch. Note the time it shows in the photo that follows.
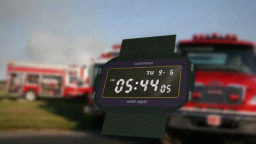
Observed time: 5:44:05
